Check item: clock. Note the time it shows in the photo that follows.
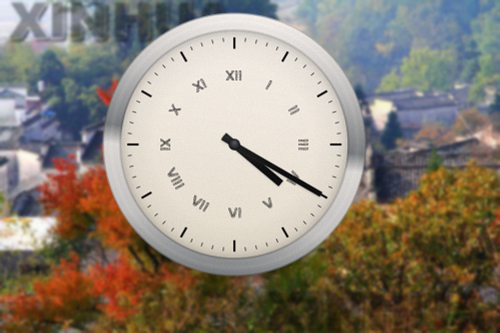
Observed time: 4:20
